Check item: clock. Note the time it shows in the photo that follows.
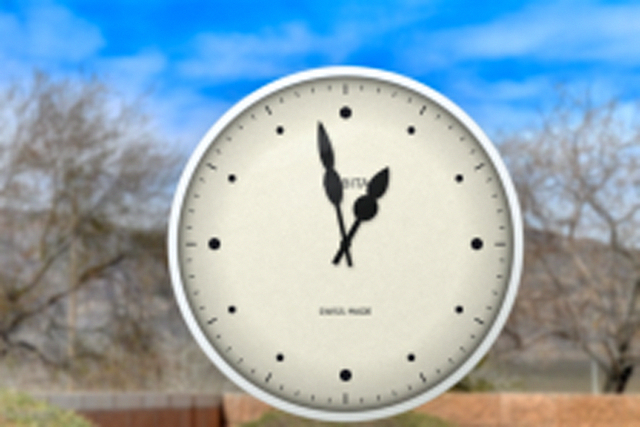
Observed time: 12:58
